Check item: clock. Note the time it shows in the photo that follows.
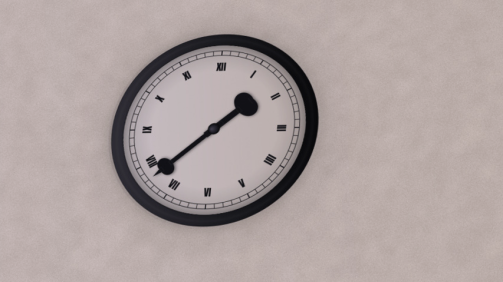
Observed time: 1:38
